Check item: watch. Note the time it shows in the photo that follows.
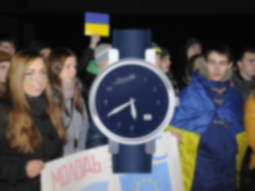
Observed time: 5:40
